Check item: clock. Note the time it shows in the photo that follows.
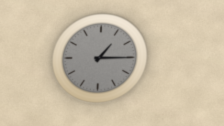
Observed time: 1:15
